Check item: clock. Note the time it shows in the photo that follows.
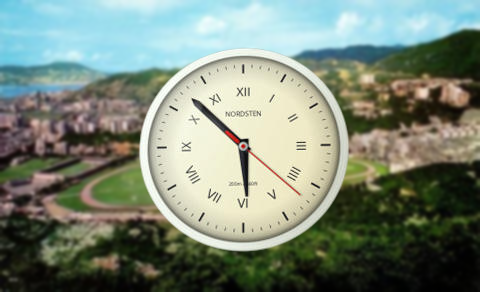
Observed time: 5:52:22
